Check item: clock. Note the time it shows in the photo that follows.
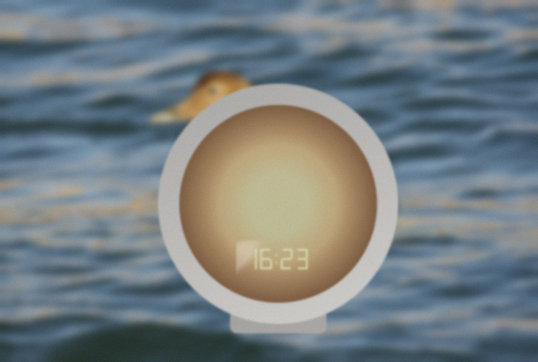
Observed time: 16:23
